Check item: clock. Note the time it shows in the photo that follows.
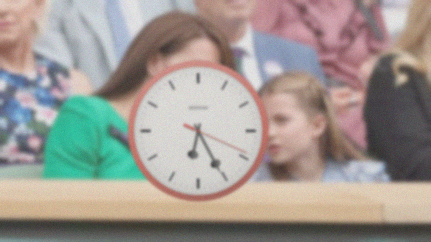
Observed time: 6:25:19
